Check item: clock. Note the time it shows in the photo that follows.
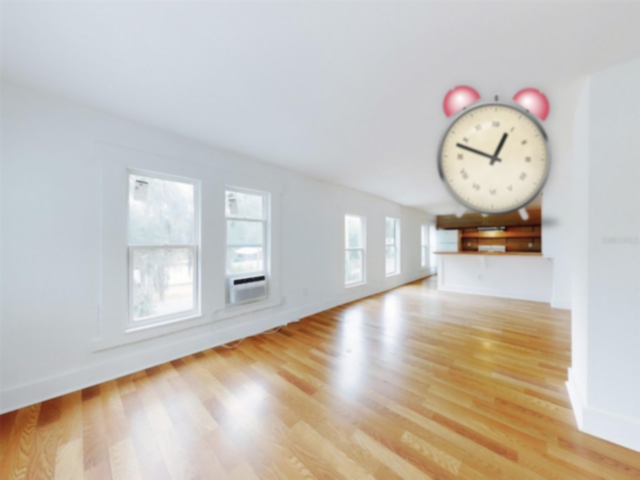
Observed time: 12:48
